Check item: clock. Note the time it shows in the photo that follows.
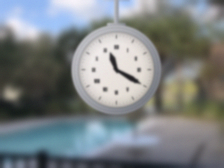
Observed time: 11:20
